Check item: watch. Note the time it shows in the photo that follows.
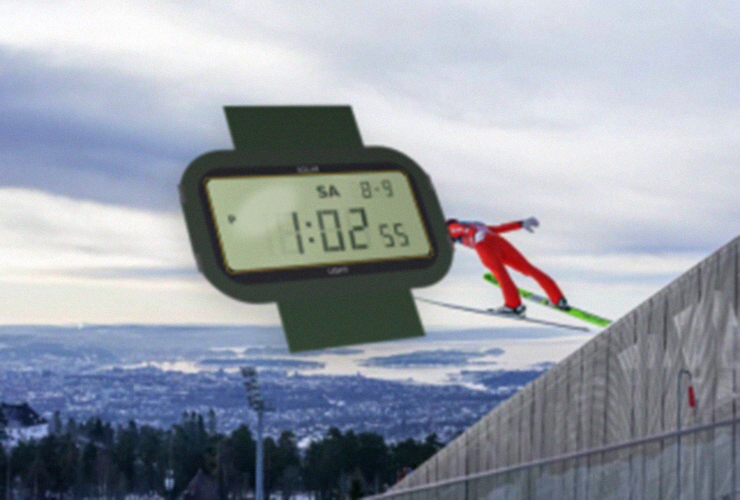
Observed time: 1:02:55
